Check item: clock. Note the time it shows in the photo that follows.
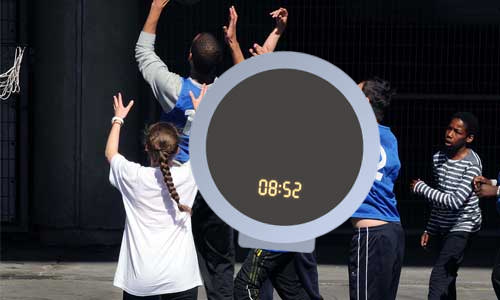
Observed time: 8:52
